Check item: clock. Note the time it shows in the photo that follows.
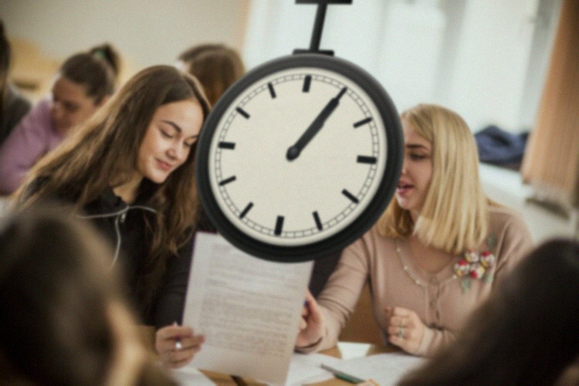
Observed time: 1:05
